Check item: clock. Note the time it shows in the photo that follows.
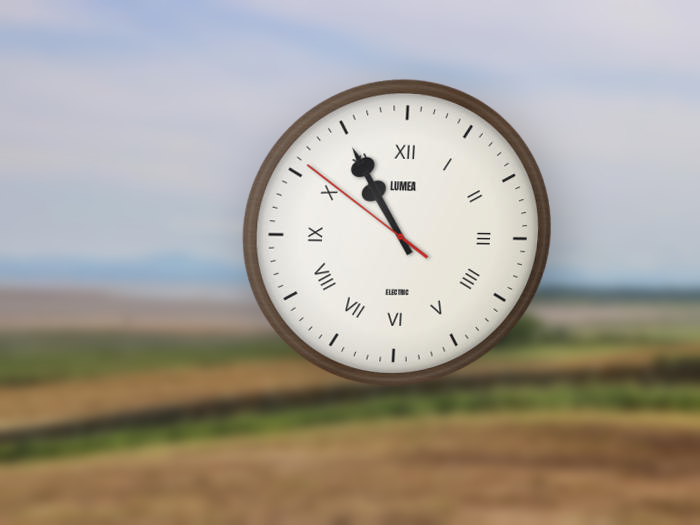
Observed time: 10:54:51
